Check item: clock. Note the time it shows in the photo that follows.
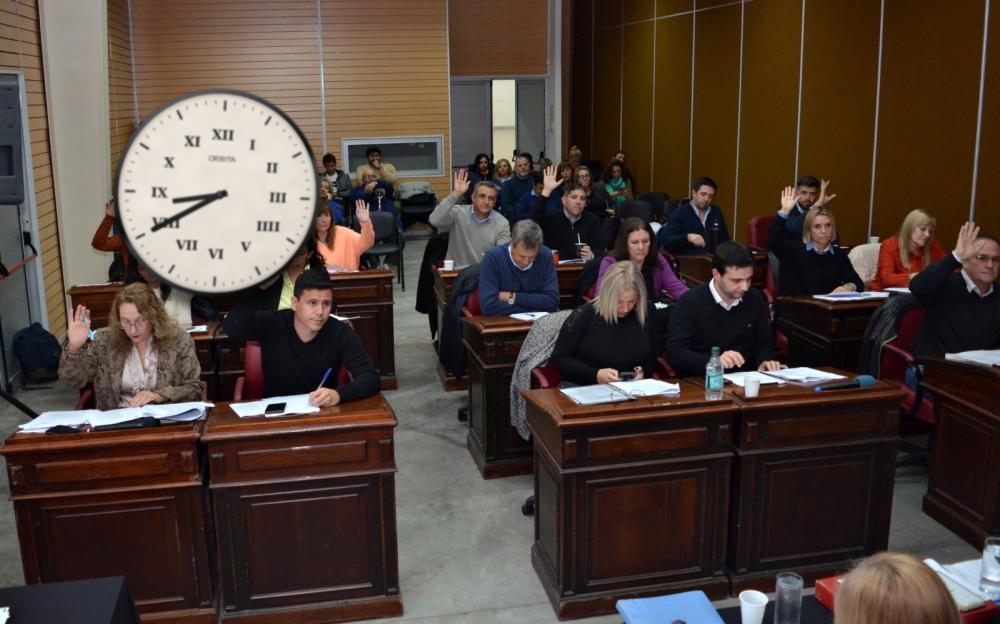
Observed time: 8:40
